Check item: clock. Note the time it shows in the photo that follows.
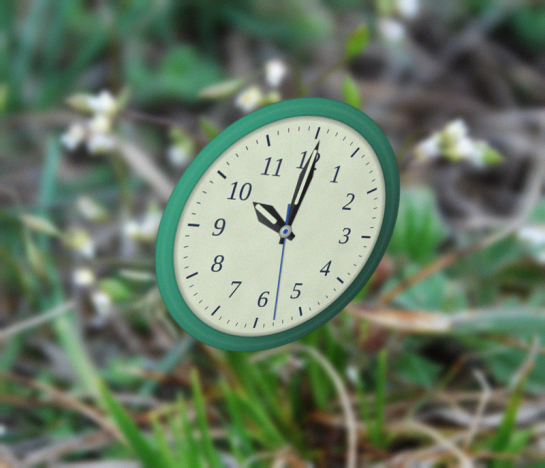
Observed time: 10:00:28
